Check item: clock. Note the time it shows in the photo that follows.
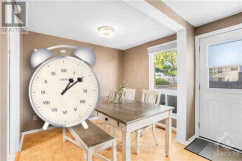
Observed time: 1:09
